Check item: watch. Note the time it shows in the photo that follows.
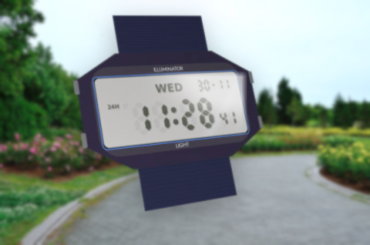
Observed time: 11:28:41
